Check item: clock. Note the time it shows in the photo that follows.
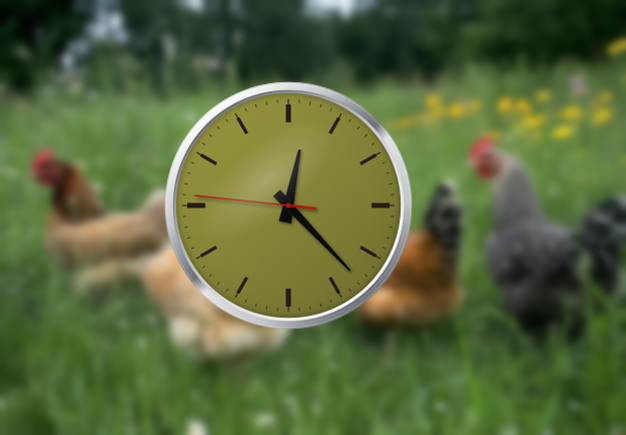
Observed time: 12:22:46
